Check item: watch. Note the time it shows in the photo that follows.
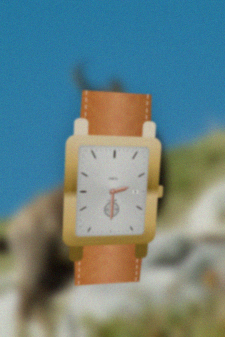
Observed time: 2:30
